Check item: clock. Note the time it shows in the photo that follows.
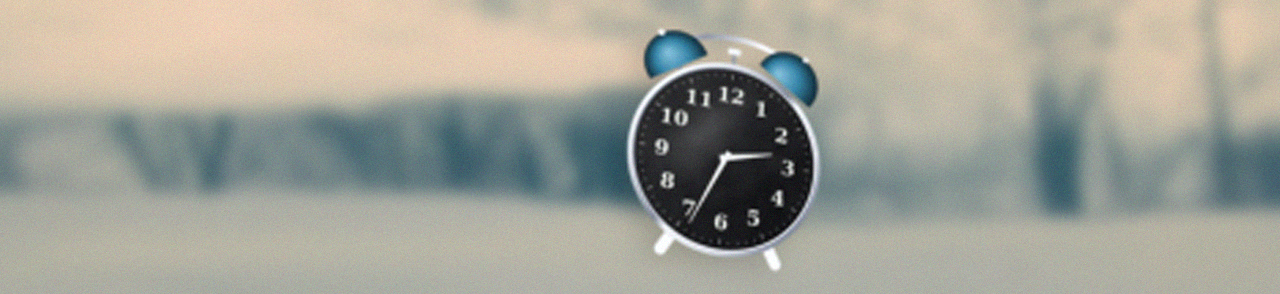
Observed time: 2:34
